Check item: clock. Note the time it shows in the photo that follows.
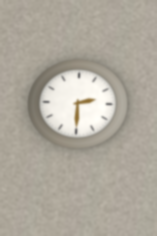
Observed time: 2:30
